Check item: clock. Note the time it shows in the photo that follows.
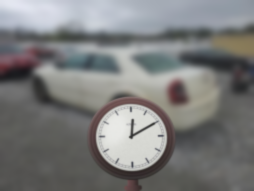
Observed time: 12:10
